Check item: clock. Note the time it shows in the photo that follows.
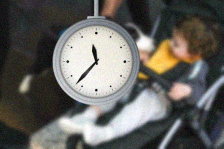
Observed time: 11:37
